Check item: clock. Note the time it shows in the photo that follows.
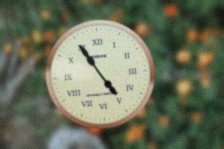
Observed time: 4:55
